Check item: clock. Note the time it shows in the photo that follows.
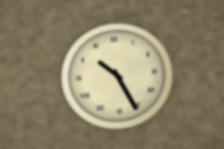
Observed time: 10:26
